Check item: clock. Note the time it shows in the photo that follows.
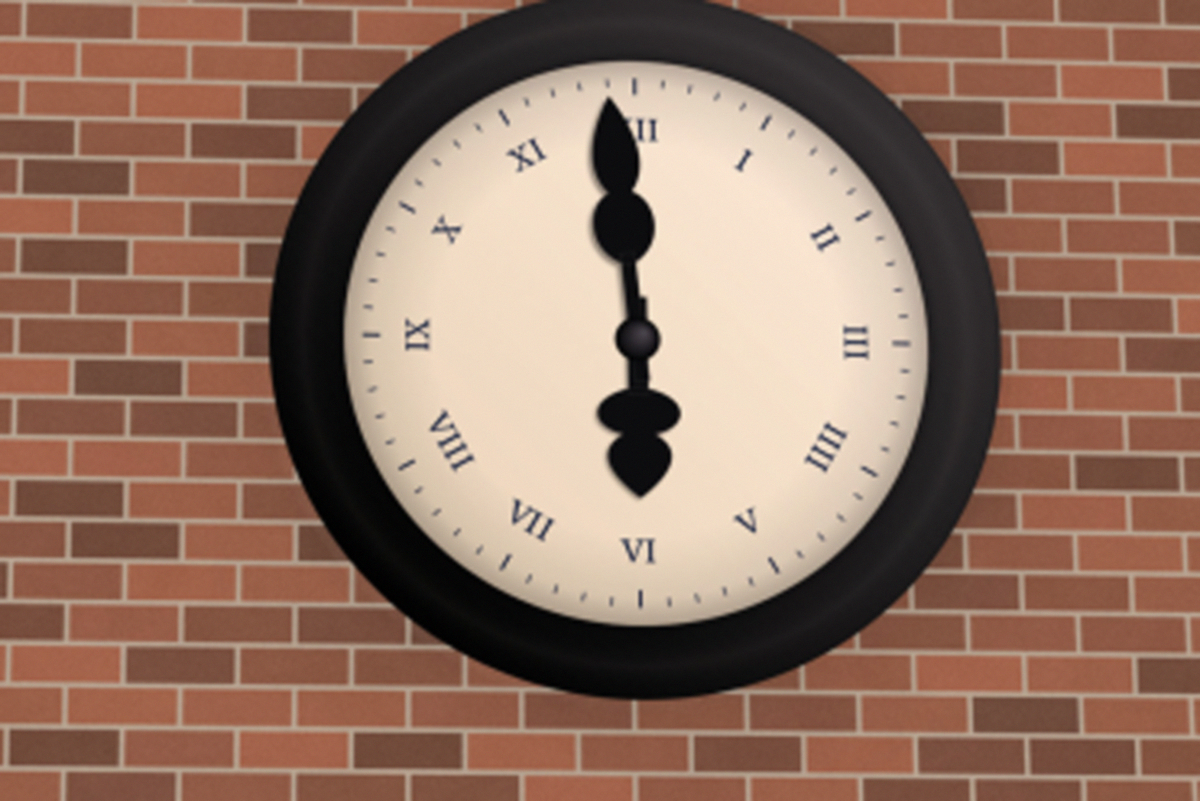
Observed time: 5:59
